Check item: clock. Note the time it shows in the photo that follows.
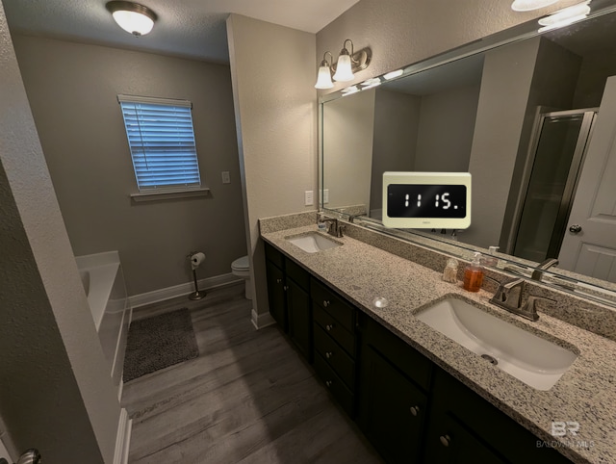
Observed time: 11:15
